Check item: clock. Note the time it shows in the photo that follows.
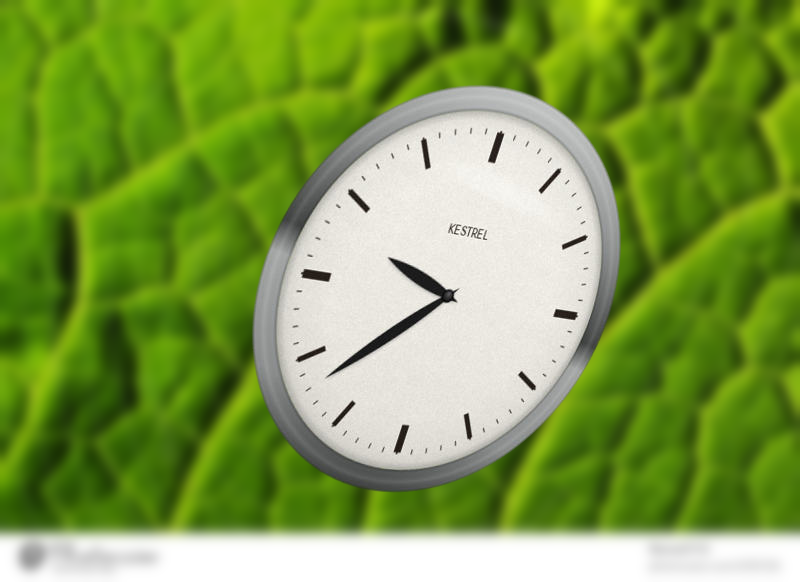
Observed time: 9:38
